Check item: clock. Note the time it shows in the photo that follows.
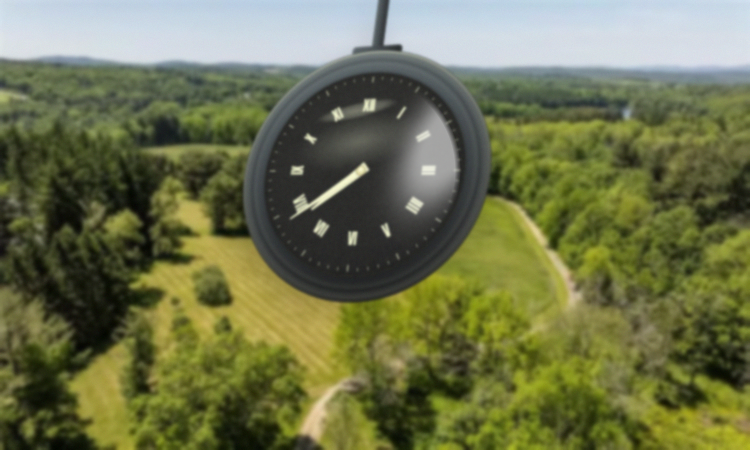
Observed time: 7:39
